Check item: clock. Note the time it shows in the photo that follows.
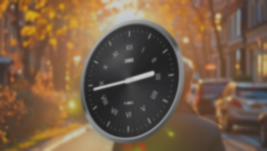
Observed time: 2:44
